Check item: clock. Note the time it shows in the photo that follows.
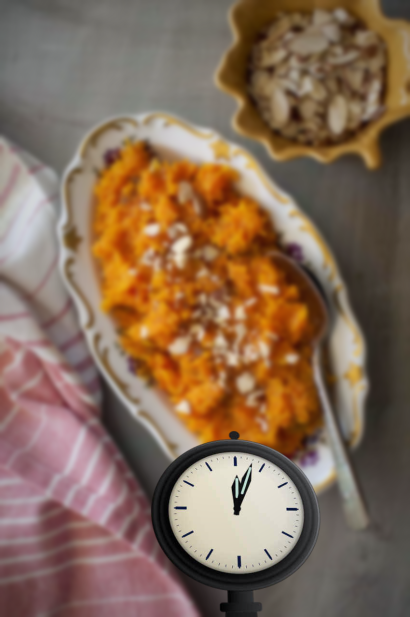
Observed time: 12:03
